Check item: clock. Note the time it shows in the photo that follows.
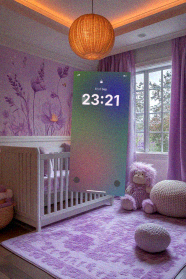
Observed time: 23:21
